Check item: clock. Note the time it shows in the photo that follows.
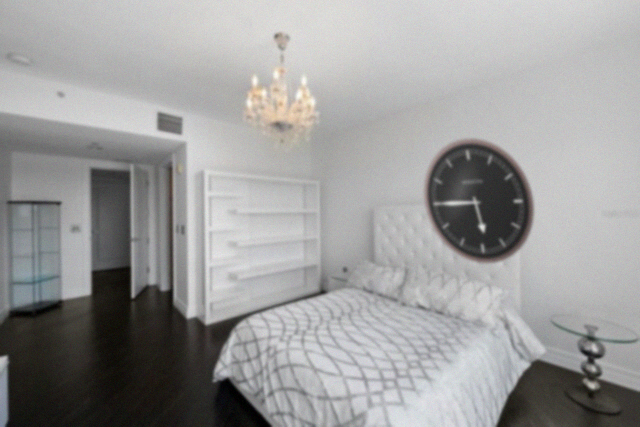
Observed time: 5:45
